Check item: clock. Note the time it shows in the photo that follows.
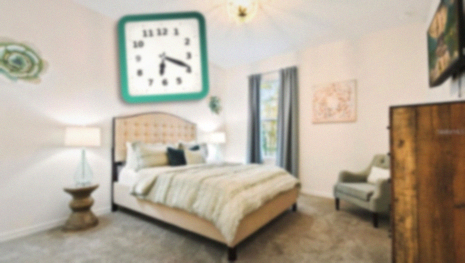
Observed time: 6:19
